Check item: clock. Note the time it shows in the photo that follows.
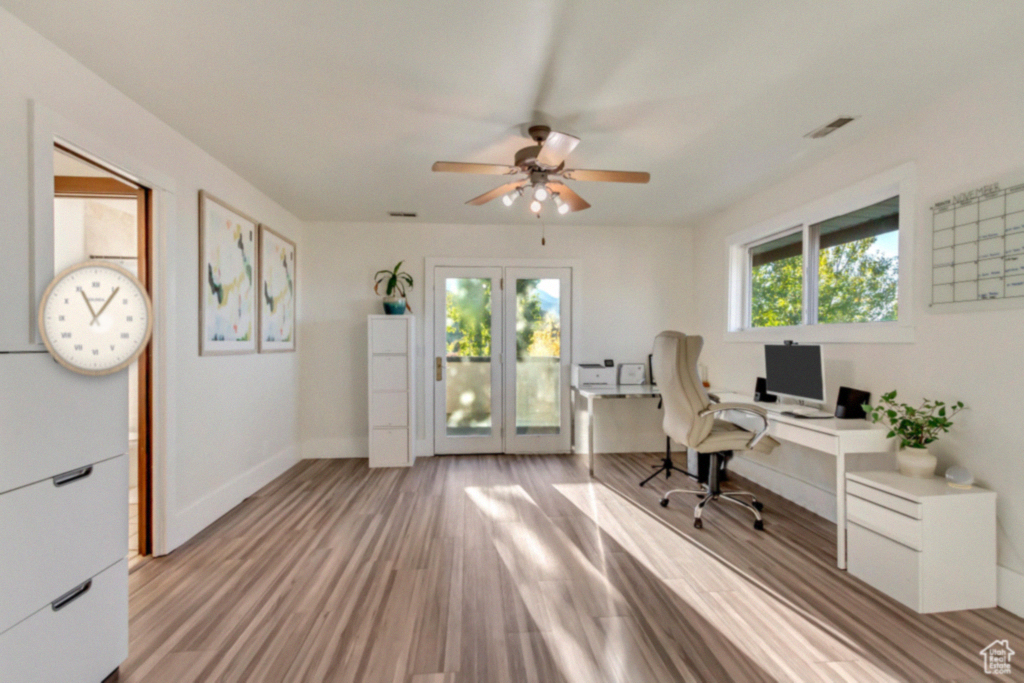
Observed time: 11:06
